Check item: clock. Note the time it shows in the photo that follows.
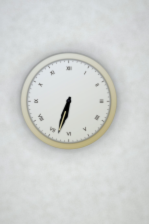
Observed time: 6:33
